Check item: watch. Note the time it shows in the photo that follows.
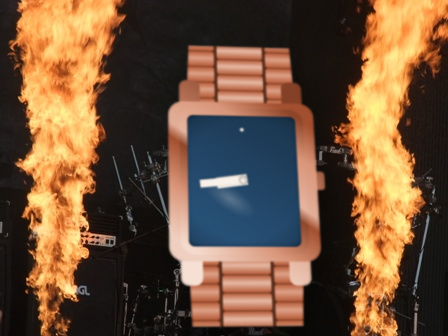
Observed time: 8:44
